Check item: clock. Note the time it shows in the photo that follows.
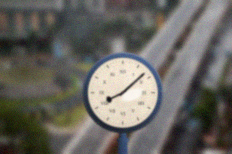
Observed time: 8:08
